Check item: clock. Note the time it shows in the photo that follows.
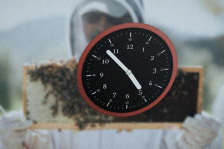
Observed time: 4:53
